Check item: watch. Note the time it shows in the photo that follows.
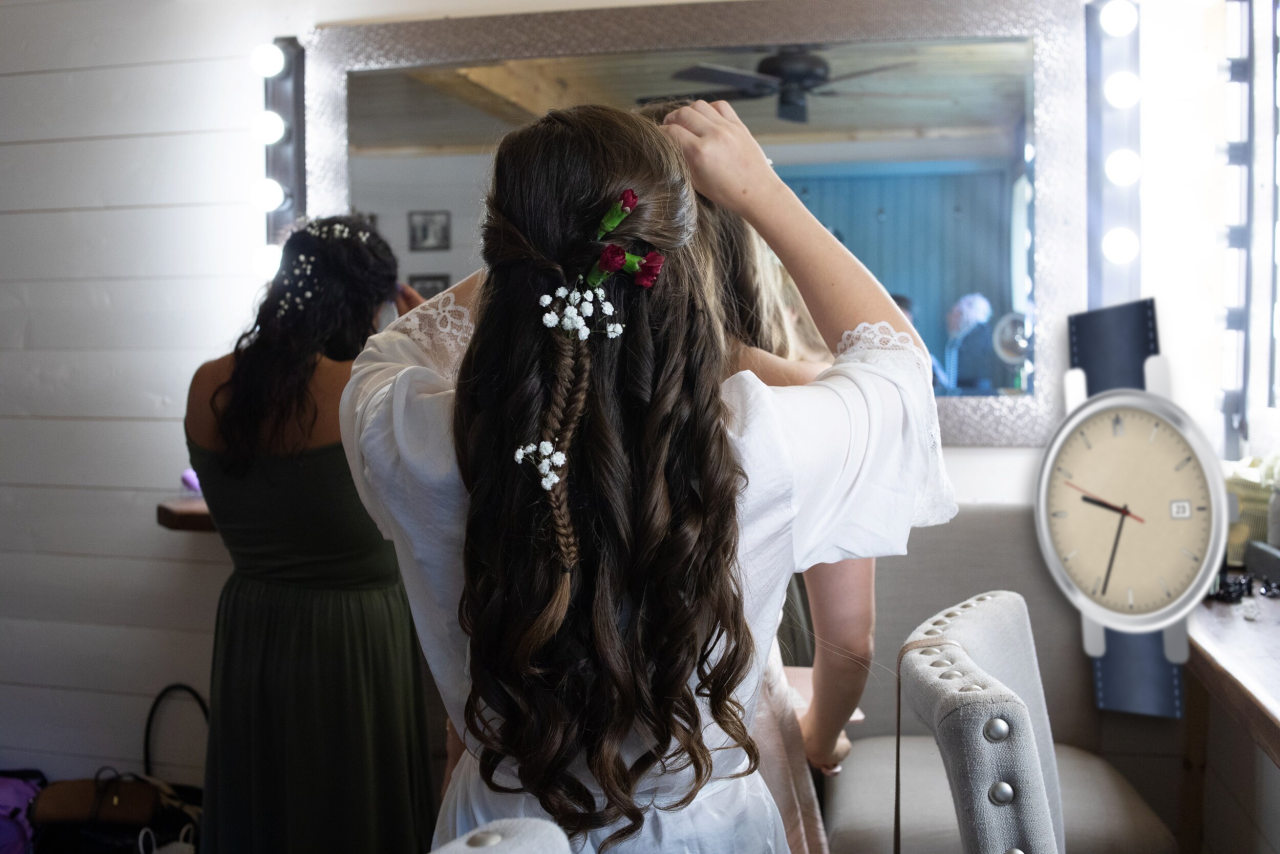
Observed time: 9:33:49
